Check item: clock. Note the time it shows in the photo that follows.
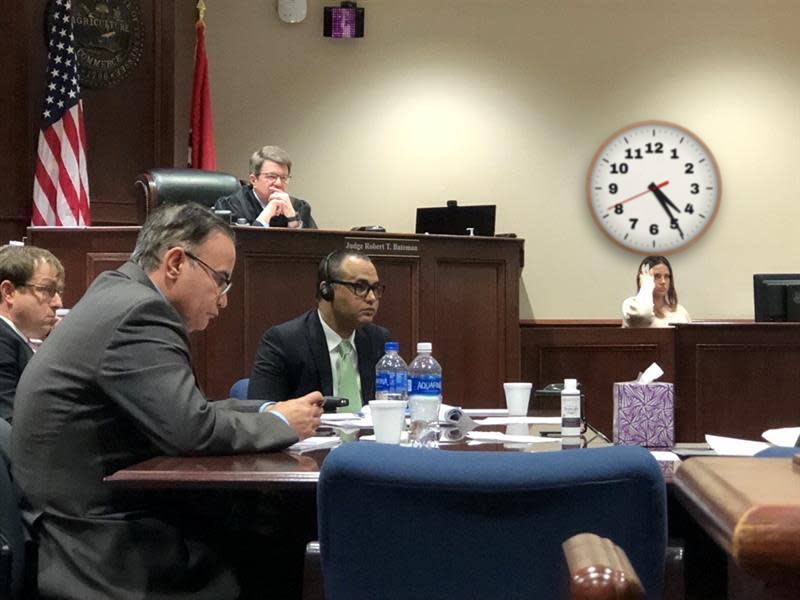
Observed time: 4:24:41
